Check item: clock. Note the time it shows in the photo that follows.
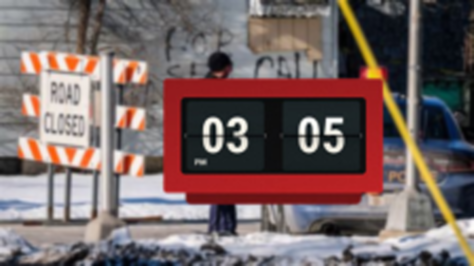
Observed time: 3:05
